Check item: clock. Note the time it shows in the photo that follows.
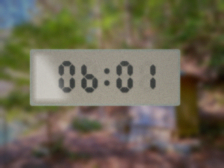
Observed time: 6:01
